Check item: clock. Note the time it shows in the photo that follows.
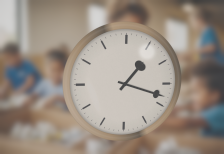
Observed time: 1:18
